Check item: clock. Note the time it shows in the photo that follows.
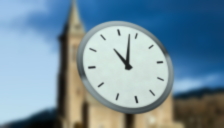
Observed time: 11:03
